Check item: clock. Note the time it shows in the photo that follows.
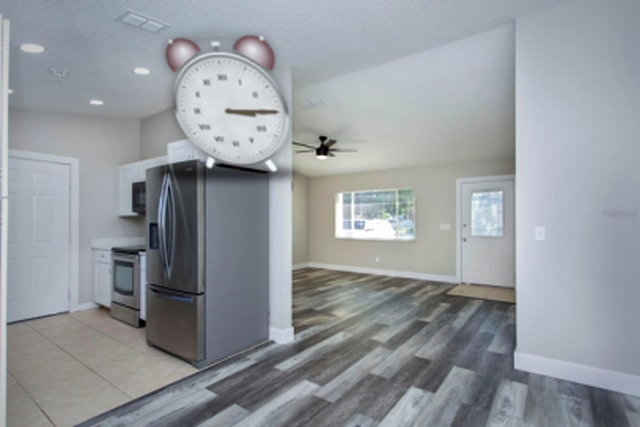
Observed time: 3:15
